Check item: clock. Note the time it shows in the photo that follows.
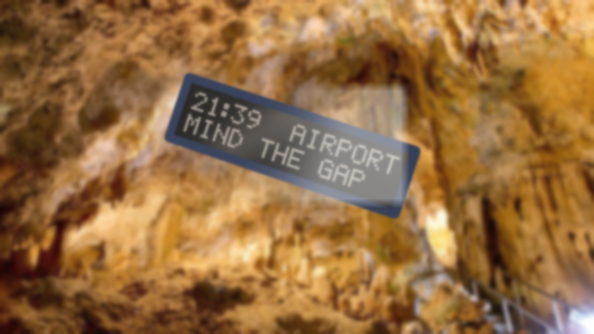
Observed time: 21:39
